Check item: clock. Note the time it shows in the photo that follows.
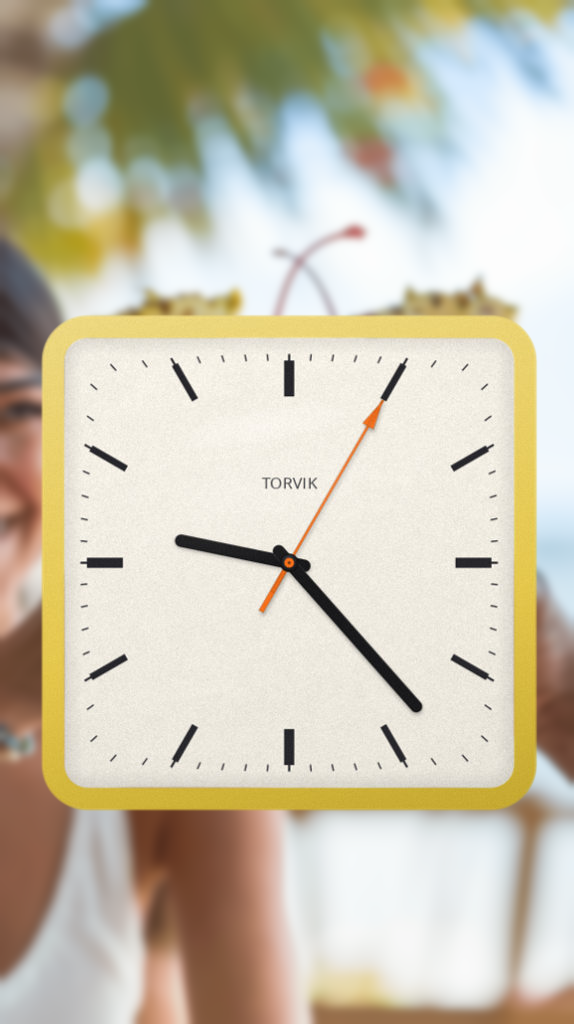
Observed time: 9:23:05
